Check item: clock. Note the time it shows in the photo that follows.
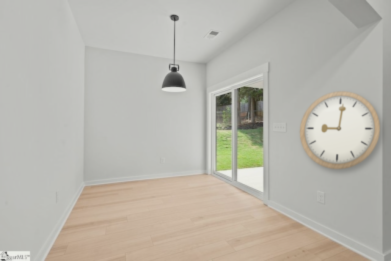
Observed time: 9:01
